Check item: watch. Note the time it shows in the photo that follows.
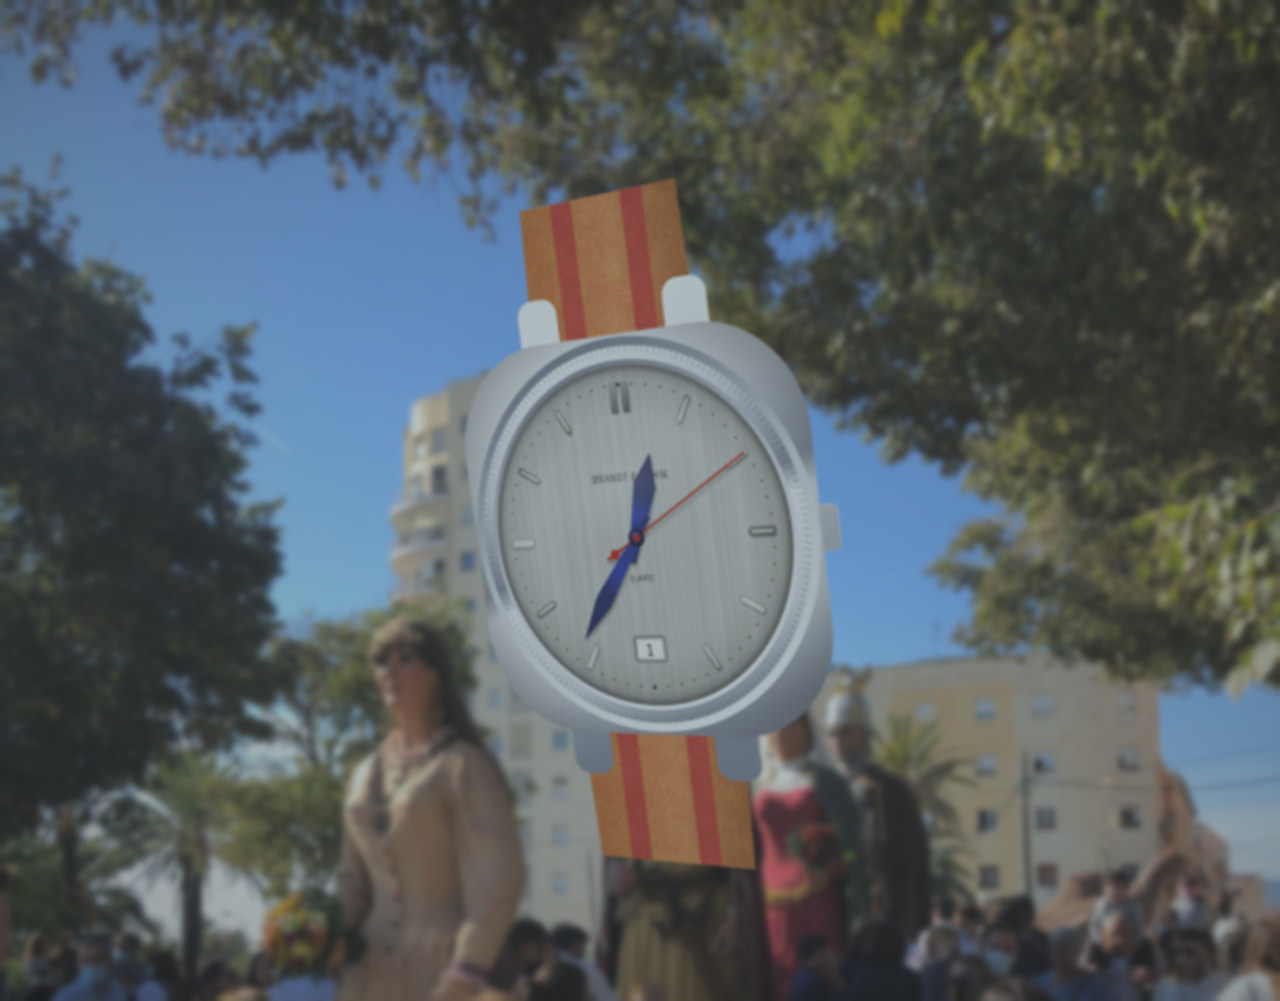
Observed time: 12:36:10
